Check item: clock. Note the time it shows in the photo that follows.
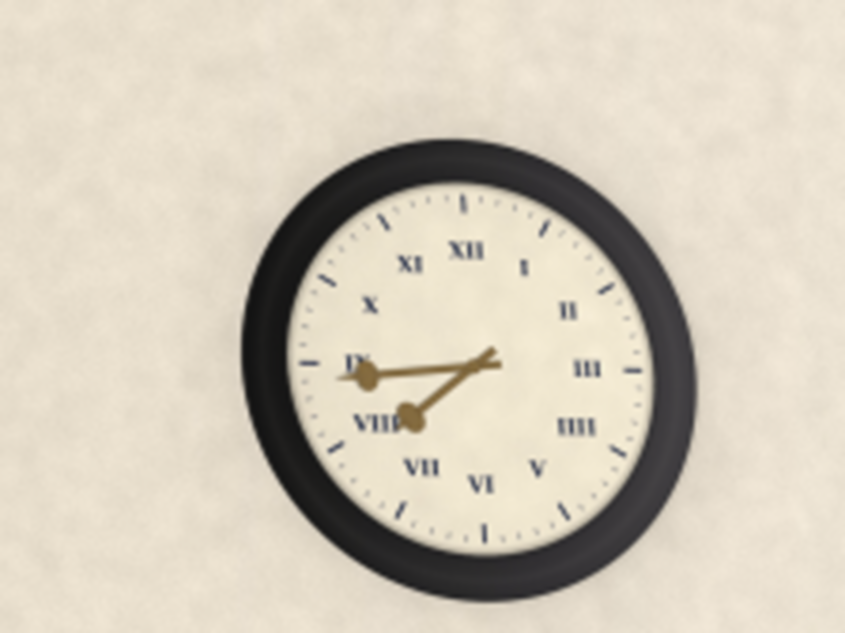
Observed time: 7:44
